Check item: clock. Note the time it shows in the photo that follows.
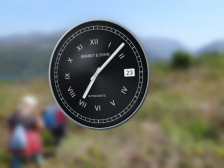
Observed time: 7:08
